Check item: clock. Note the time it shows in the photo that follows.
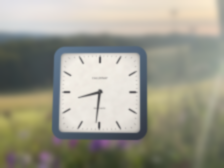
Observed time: 8:31
